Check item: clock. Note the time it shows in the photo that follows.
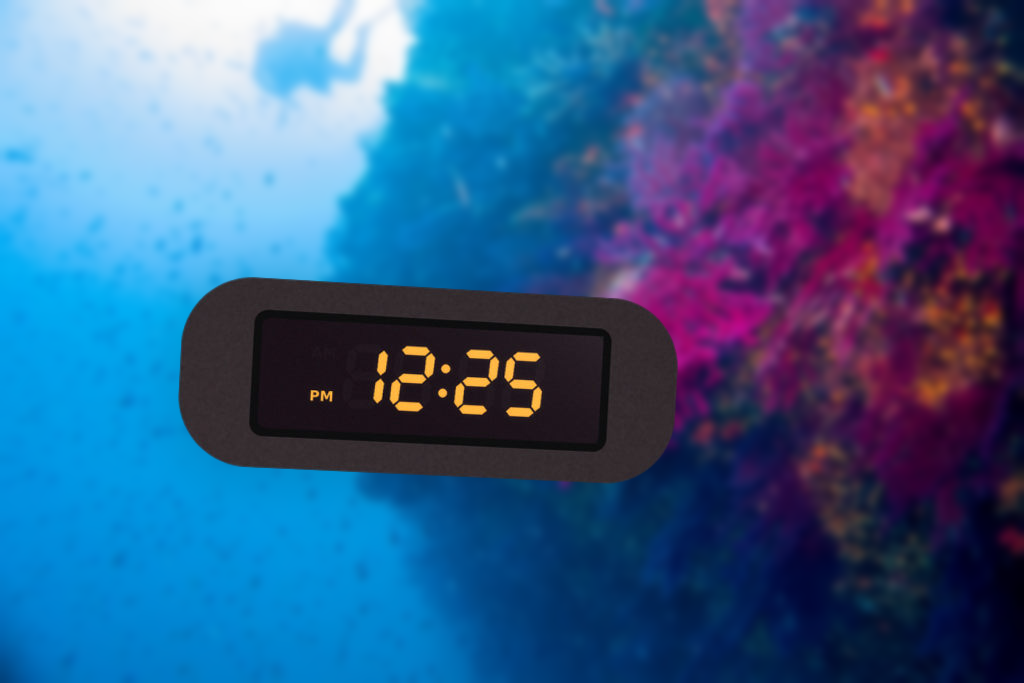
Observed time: 12:25
